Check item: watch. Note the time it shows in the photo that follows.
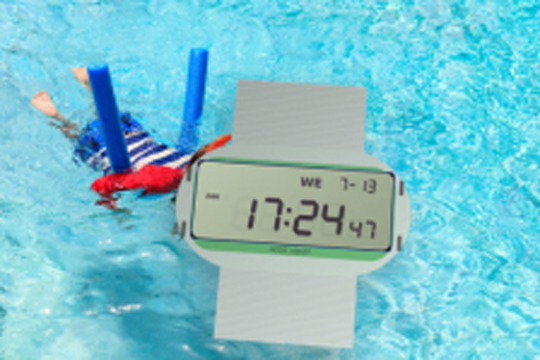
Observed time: 17:24:47
